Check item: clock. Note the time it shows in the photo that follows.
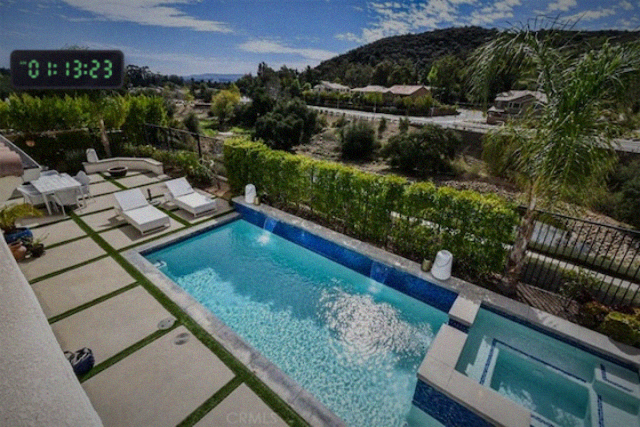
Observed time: 1:13:23
